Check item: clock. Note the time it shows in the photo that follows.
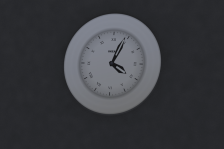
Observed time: 4:04
